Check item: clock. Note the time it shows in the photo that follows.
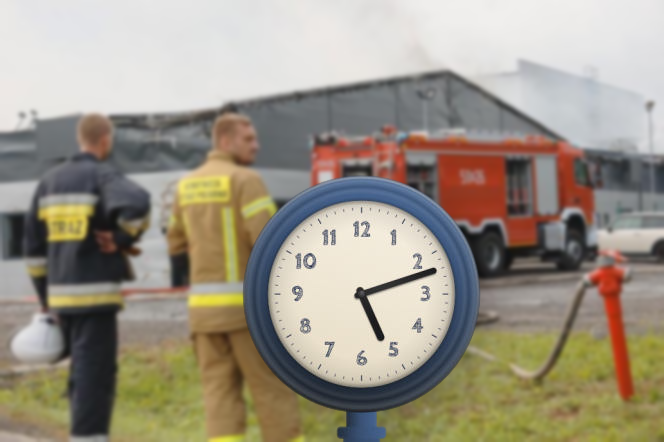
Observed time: 5:12
